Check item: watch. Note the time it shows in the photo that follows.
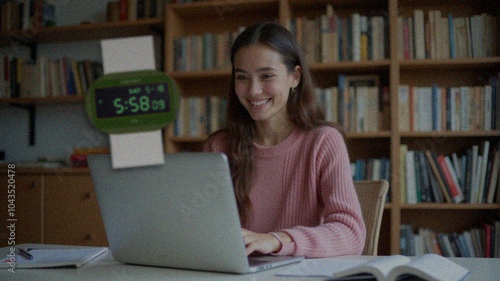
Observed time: 5:58
